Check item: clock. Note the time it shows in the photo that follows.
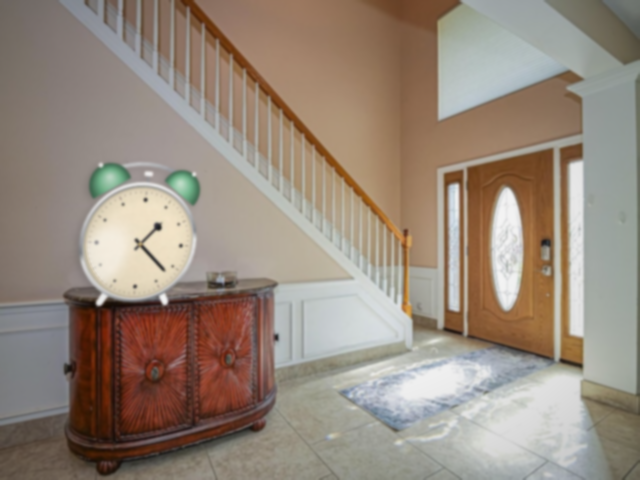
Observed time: 1:22
